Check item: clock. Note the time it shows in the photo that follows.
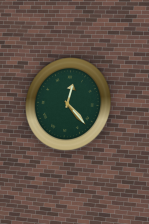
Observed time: 12:22
